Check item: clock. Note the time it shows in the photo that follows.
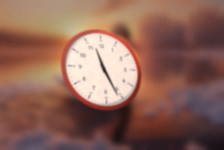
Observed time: 11:26
